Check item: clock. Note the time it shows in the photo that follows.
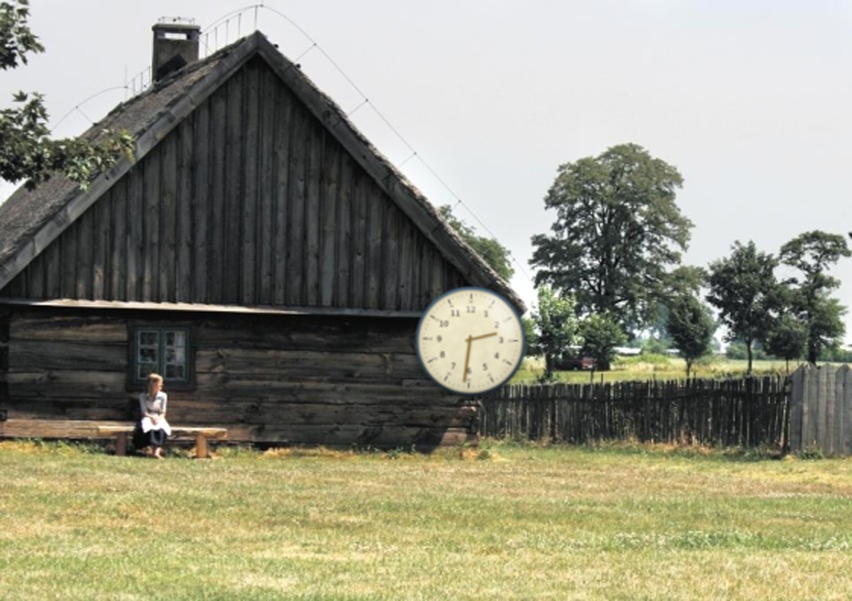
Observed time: 2:31
